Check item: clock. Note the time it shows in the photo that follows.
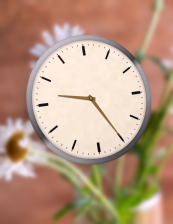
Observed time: 9:25
